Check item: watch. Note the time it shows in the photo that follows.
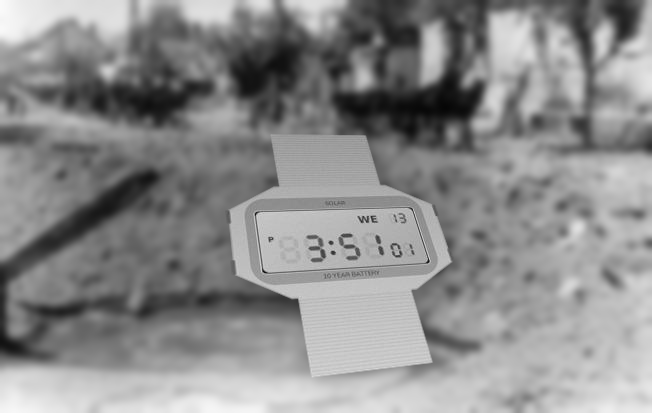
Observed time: 3:51:01
